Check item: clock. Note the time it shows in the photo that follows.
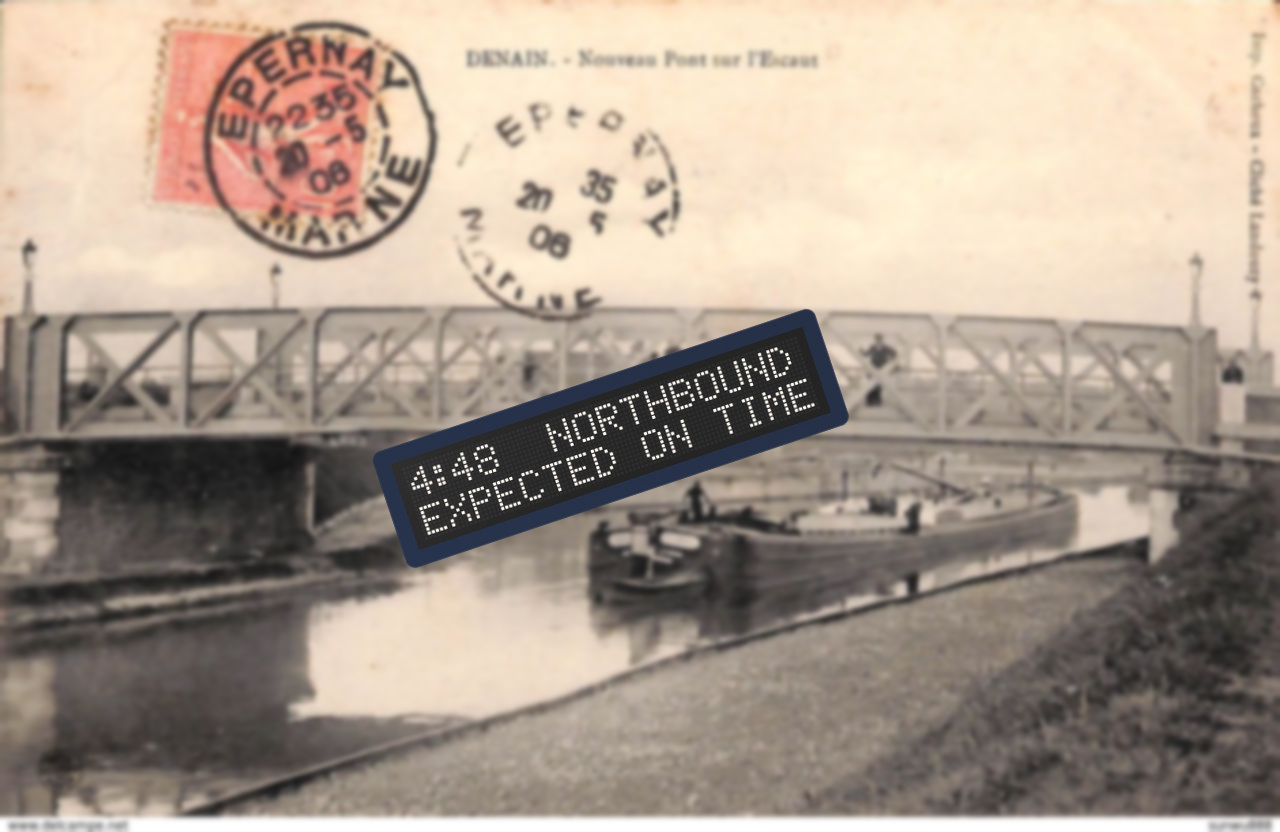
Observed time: 4:48
